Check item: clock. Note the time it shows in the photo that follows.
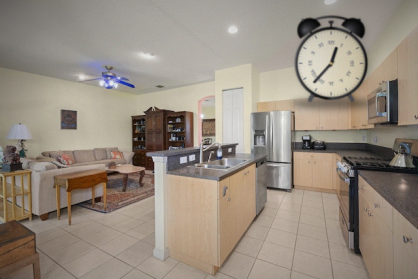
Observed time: 12:37
